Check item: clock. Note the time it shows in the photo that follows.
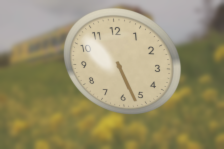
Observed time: 5:27
